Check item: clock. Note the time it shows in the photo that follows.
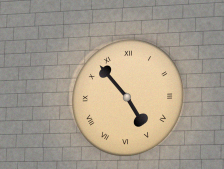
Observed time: 4:53
